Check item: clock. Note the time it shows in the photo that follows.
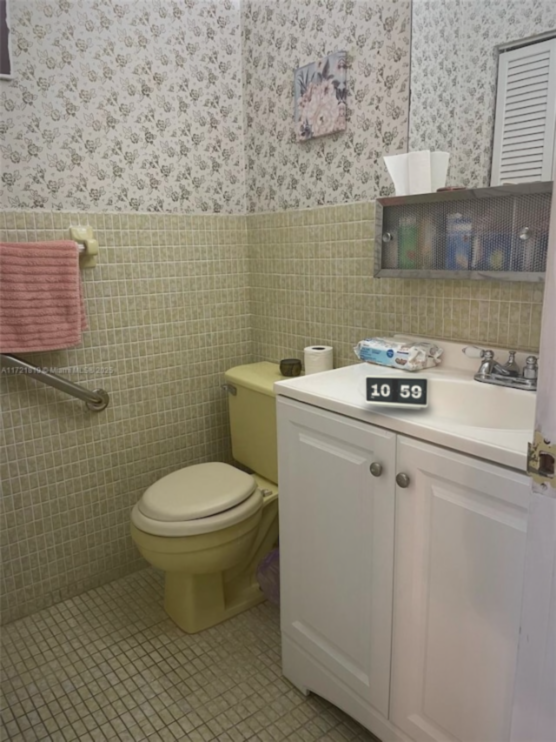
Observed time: 10:59
